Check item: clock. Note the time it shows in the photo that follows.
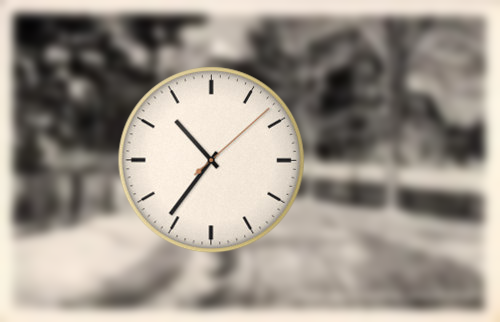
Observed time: 10:36:08
